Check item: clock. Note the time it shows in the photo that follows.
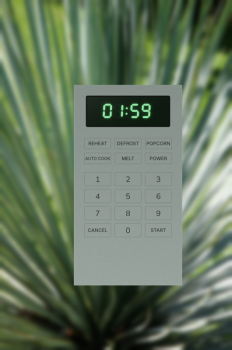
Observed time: 1:59
